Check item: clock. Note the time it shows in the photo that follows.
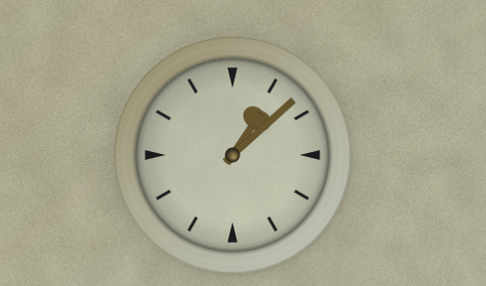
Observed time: 1:08
